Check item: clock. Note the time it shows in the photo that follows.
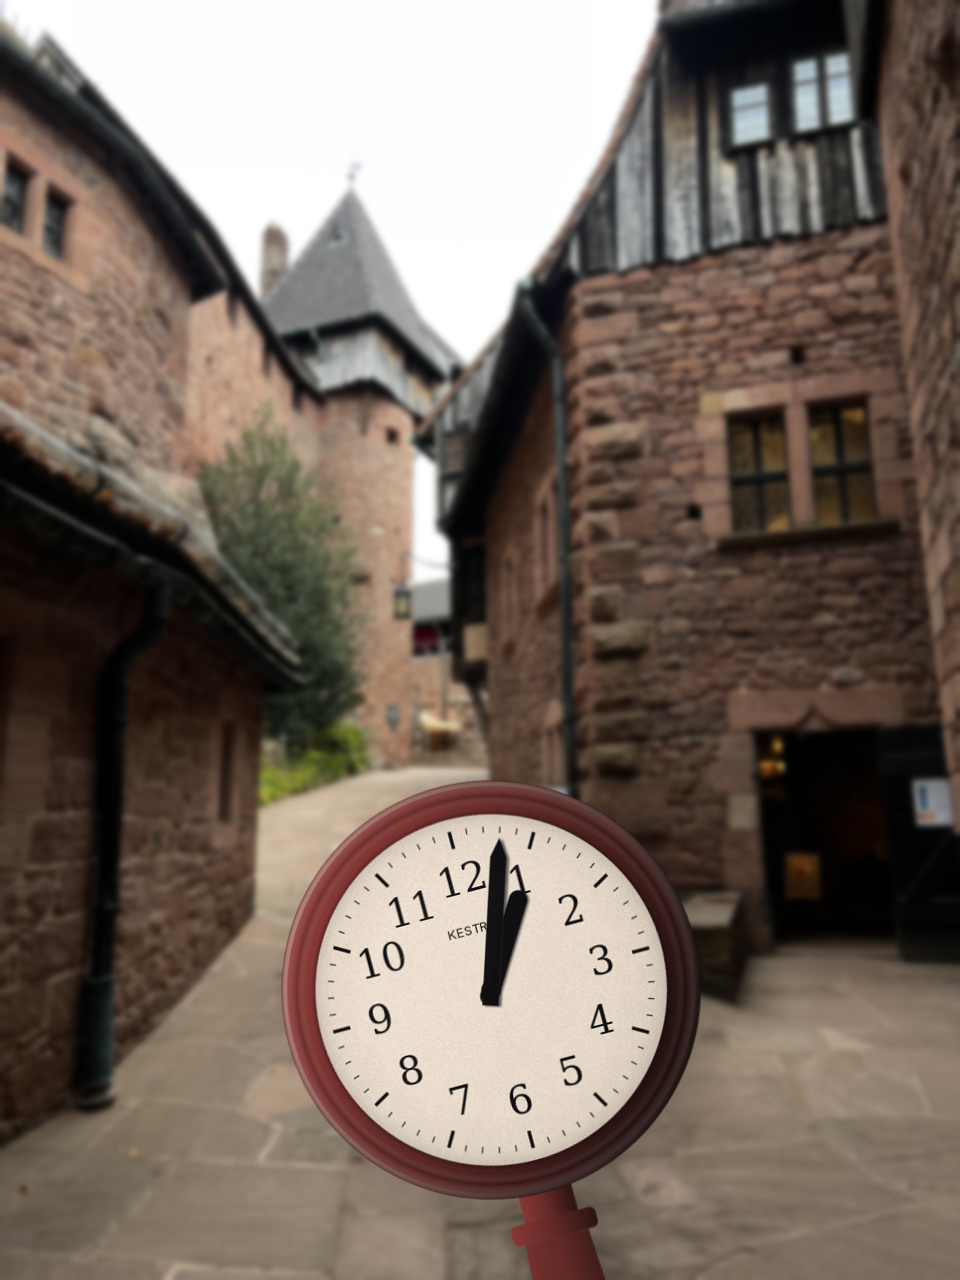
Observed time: 1:03
